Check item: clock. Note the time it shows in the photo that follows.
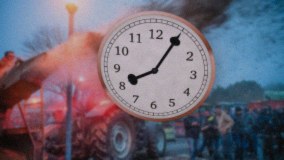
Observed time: 8:05
